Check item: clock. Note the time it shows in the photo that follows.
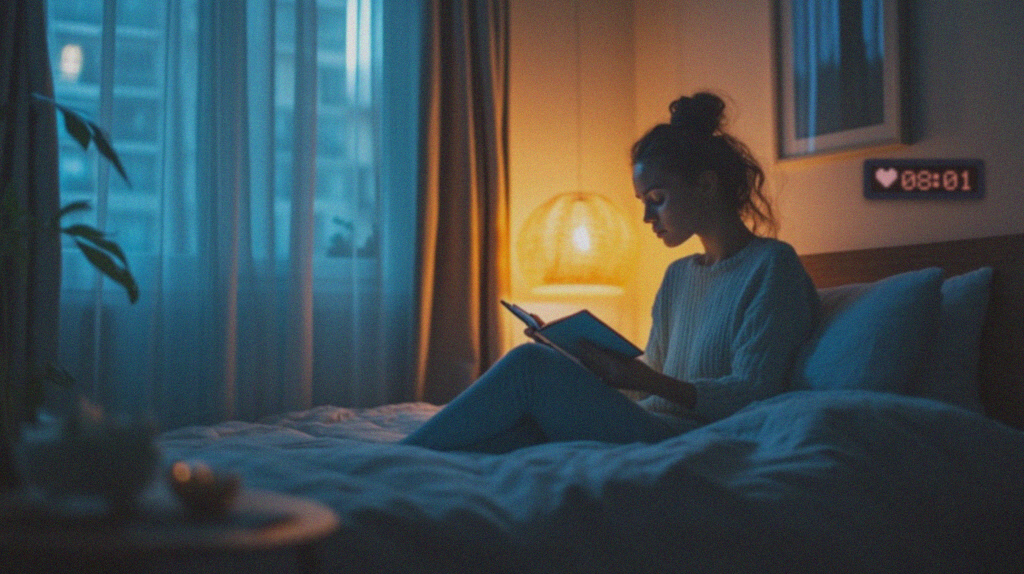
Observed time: 8:01
